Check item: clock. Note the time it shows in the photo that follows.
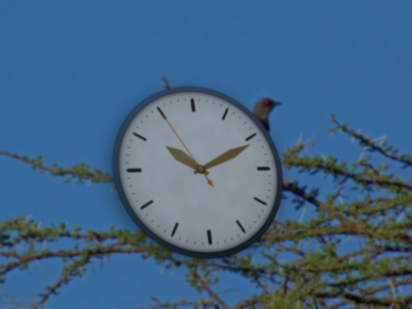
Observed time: 10:10:55
